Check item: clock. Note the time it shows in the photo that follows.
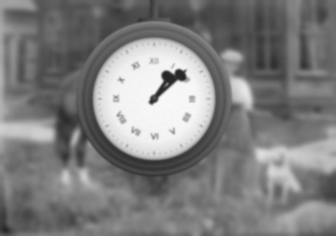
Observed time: 1:08
